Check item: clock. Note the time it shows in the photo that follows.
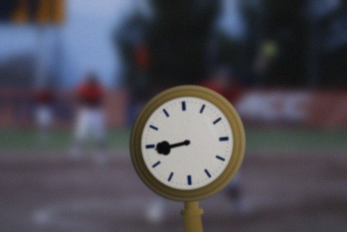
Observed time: 8:44
